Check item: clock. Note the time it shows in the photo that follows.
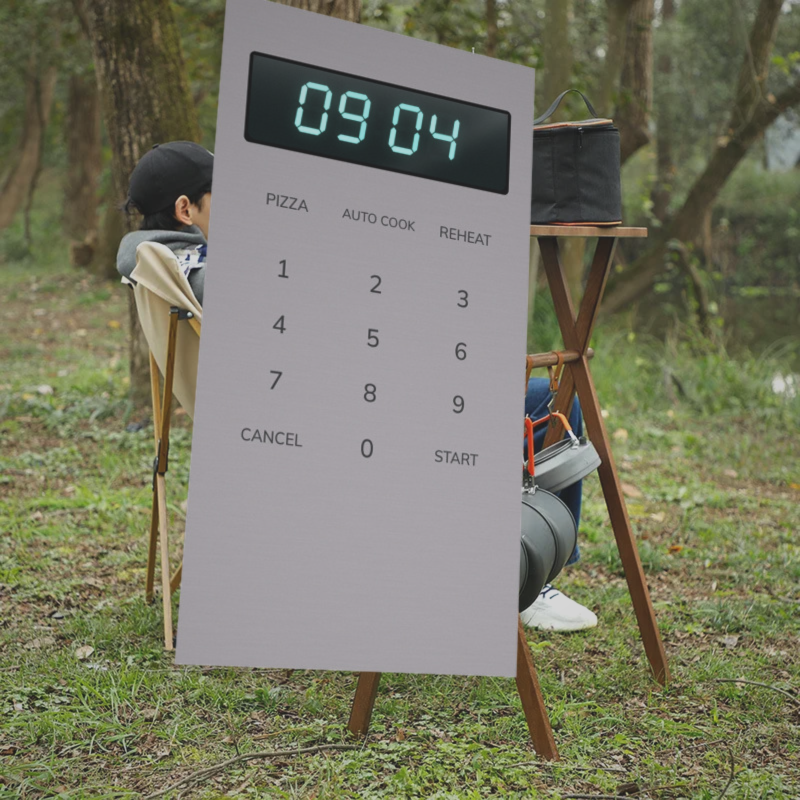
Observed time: 9:04
